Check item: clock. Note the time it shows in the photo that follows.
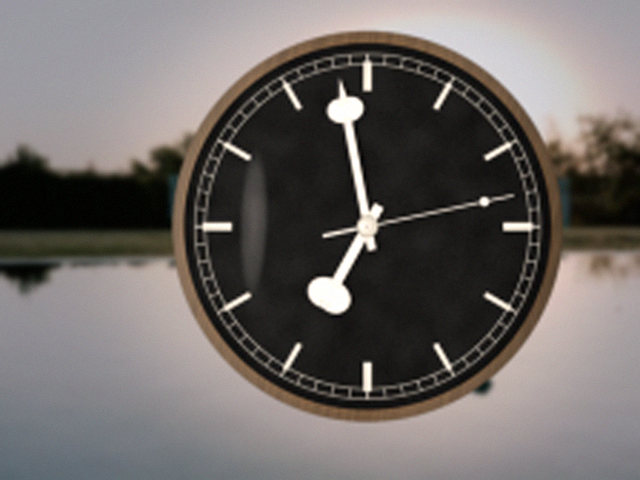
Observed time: 6:58:13
